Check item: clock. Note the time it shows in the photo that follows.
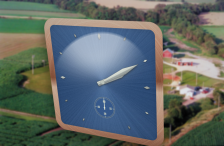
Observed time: 2:10
